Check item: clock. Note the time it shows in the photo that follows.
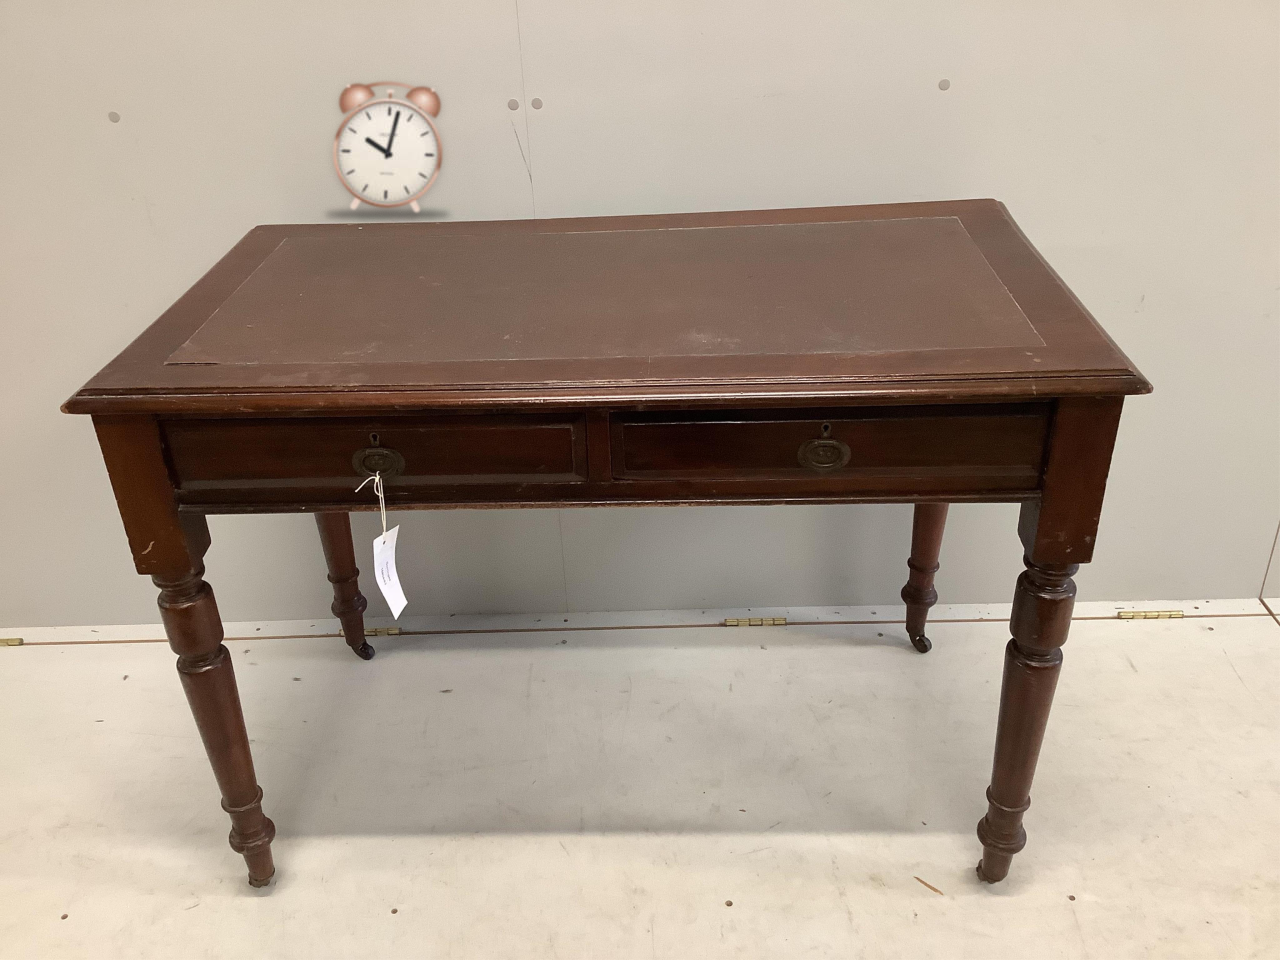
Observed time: 10:02
